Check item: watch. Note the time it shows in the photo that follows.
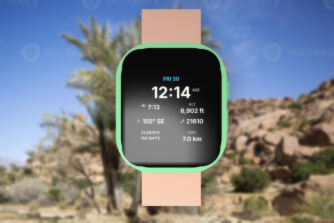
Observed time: 12:14
